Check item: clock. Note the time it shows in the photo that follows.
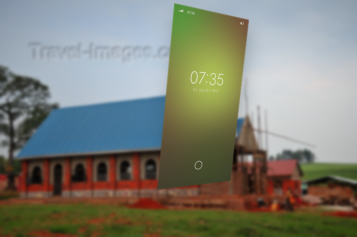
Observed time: 7:35
